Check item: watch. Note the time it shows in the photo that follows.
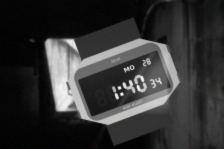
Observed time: 1:40:34
